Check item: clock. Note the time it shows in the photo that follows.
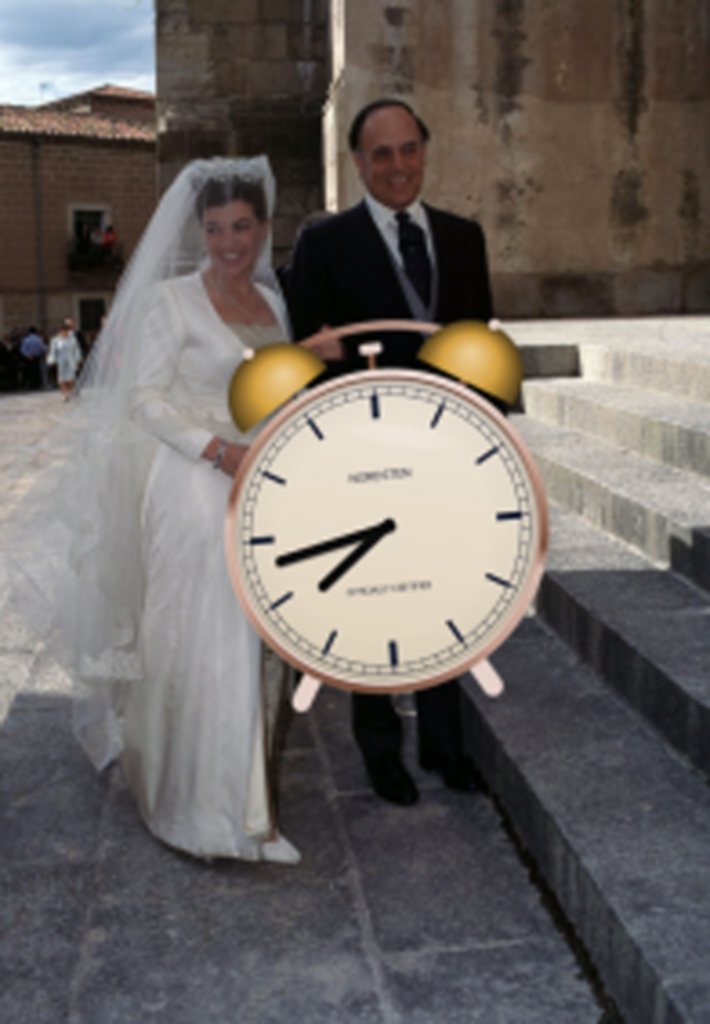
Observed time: 7:43
